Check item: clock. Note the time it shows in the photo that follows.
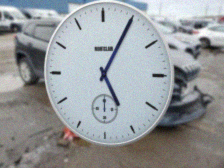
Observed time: 5:05
